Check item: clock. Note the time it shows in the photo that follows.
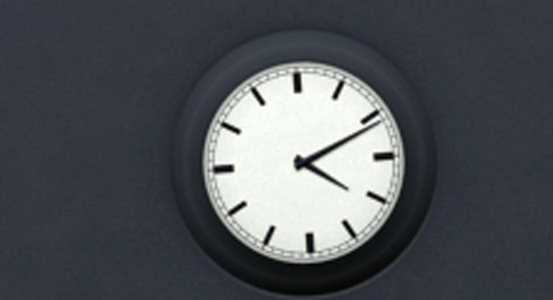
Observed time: 4:11
